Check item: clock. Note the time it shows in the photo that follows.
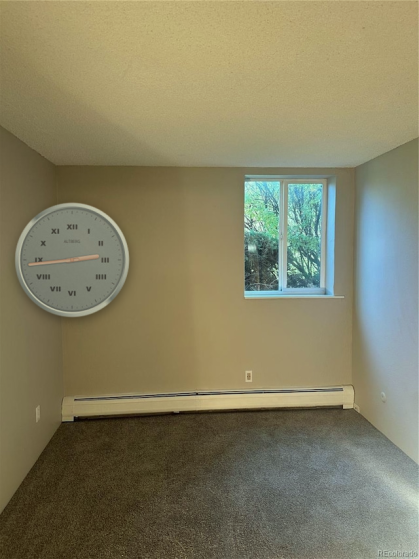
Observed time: 2:44
